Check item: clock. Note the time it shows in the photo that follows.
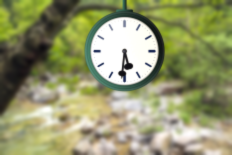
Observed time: 5:31
